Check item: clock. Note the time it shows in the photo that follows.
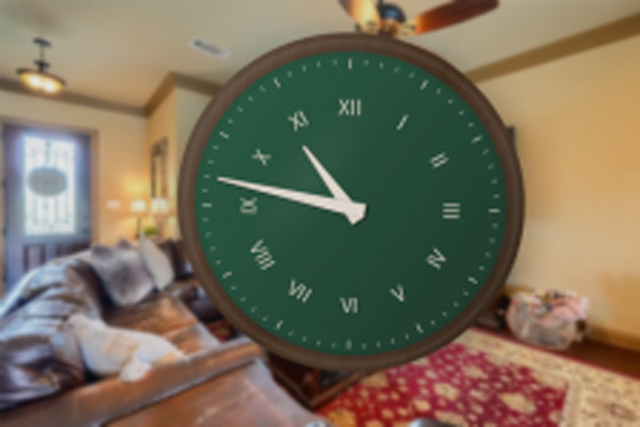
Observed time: 10:47
